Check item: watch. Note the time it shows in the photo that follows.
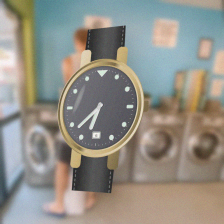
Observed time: 6:38
